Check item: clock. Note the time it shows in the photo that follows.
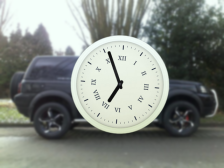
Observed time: 6:56
